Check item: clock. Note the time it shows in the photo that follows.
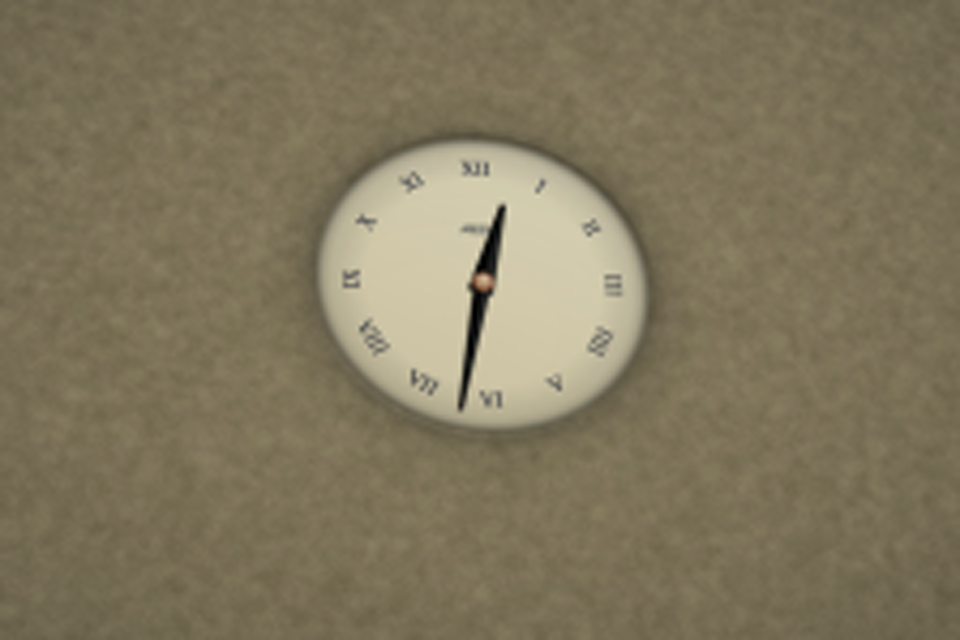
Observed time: 12:32
